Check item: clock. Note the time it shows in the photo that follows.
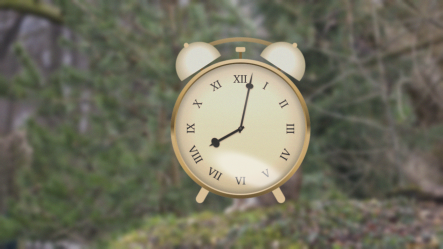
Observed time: 8:02
